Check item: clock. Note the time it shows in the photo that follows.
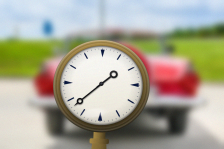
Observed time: 1:38
